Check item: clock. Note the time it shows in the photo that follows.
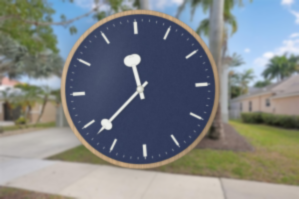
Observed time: 11:38
